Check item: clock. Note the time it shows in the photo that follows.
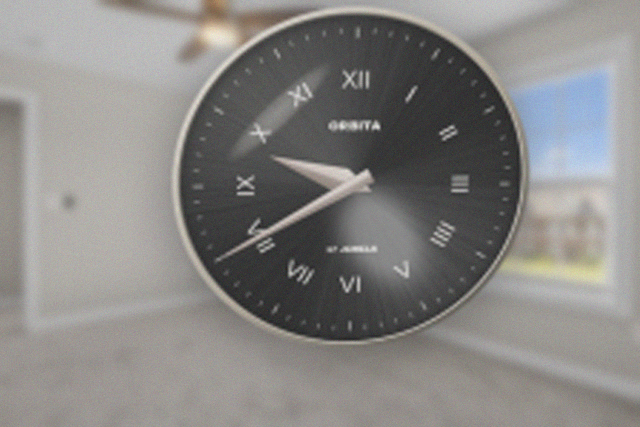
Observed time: 9:40
